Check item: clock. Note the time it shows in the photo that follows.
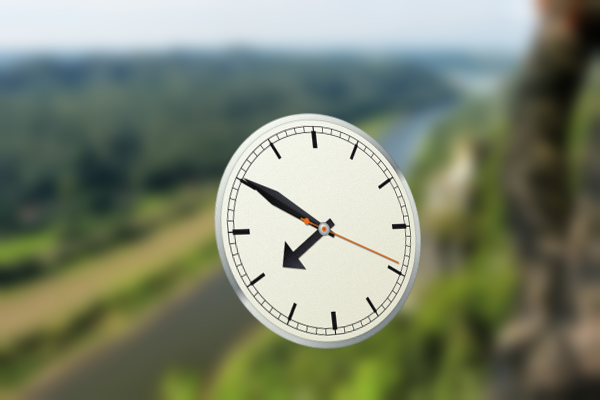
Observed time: 7:50:19
